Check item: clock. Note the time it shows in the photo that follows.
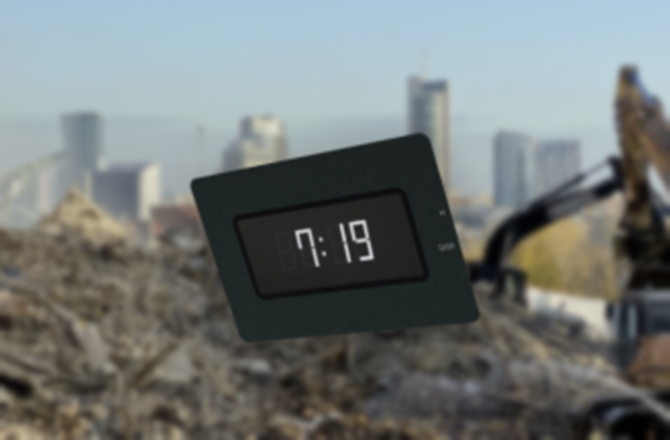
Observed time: 7:19
